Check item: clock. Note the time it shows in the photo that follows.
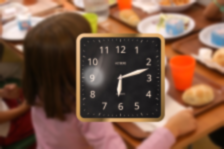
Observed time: 6:12
